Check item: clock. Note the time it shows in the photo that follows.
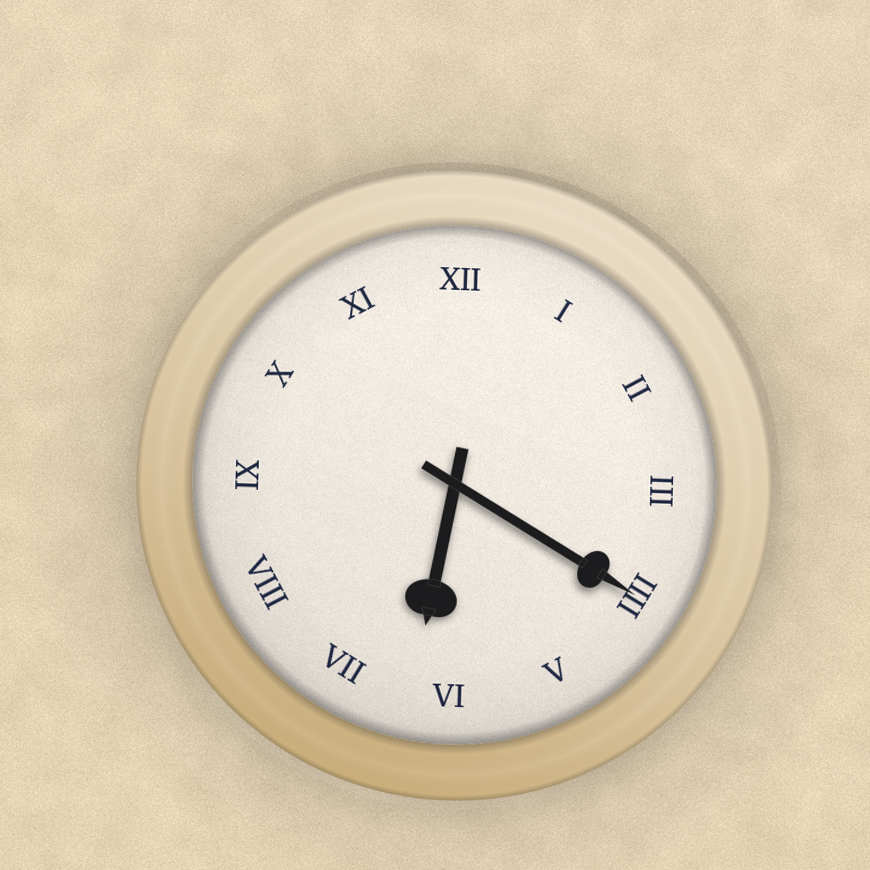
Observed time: 6:20
